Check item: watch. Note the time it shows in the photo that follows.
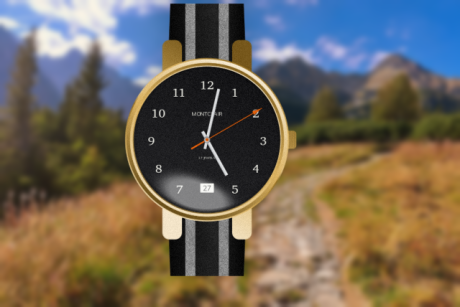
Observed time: 5:02:10
